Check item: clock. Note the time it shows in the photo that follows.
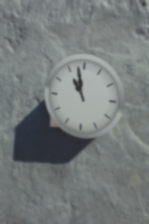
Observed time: 10:58
